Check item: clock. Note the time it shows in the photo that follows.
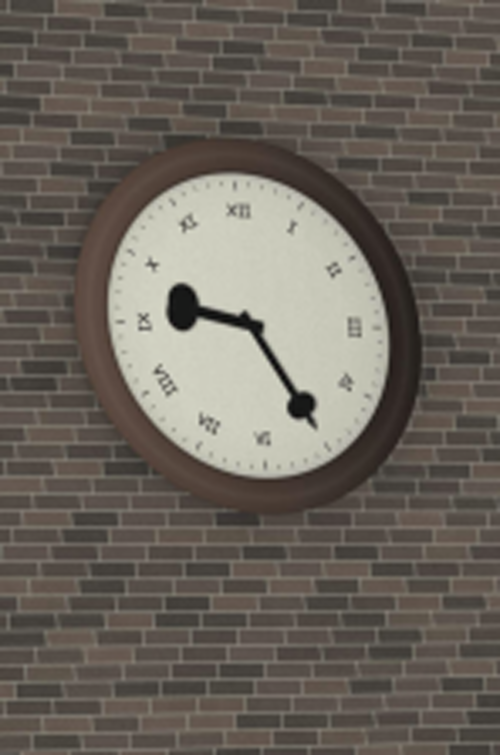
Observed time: 9:25
